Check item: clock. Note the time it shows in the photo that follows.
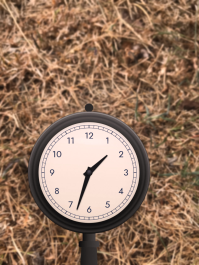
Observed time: 1:33
